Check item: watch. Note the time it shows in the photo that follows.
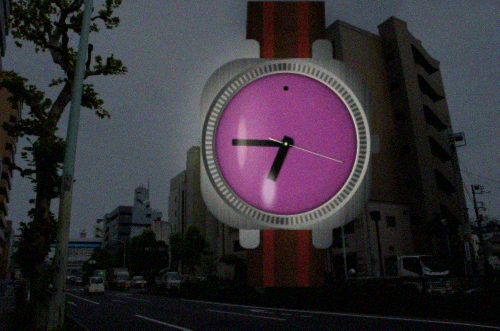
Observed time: 6:45:18
